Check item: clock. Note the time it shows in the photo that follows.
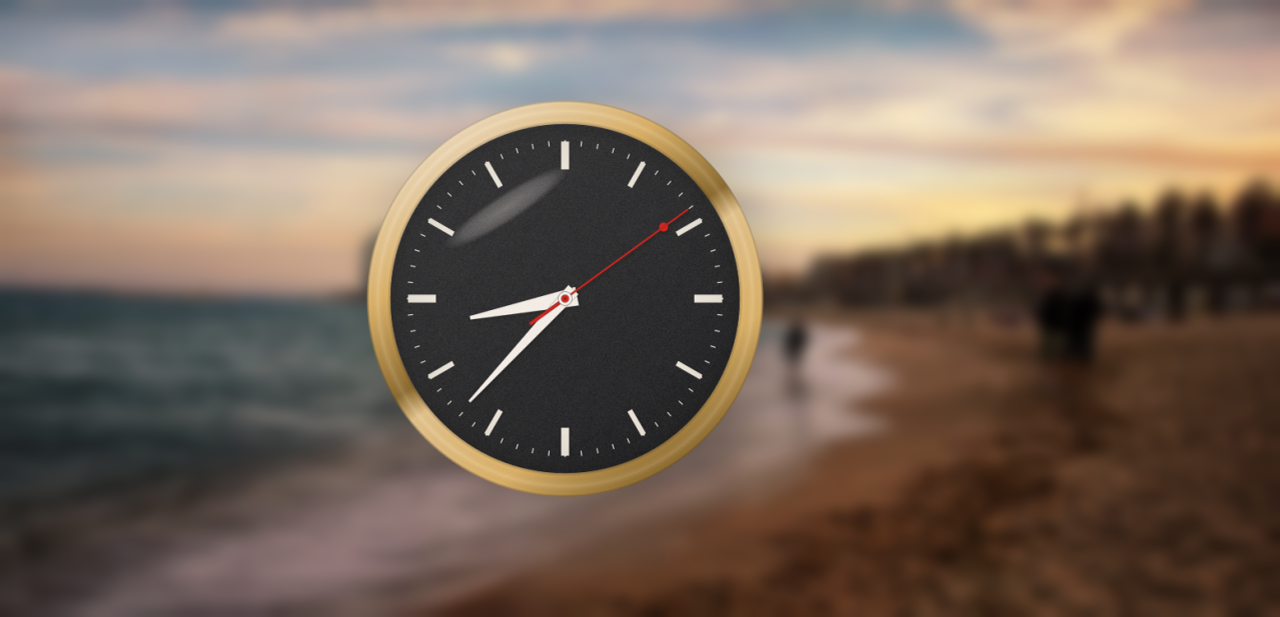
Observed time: 8:37:09
